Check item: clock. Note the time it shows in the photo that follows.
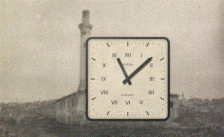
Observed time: 11:08
